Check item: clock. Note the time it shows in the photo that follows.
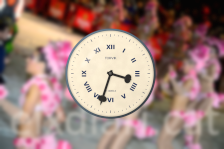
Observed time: 3:33
